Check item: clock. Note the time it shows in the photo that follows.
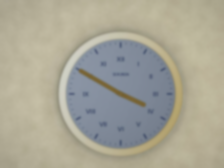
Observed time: 3:50
